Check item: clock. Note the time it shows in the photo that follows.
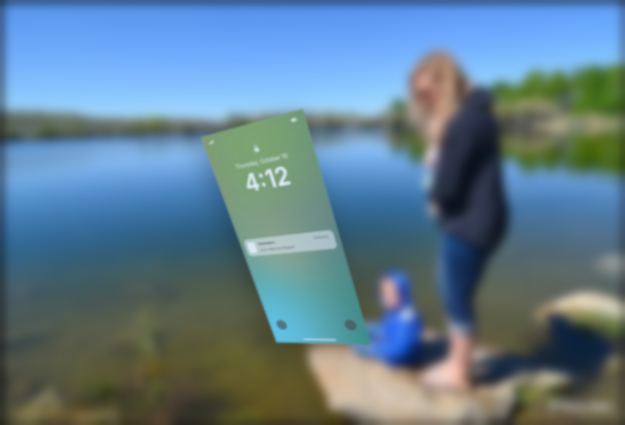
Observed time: 4:12
